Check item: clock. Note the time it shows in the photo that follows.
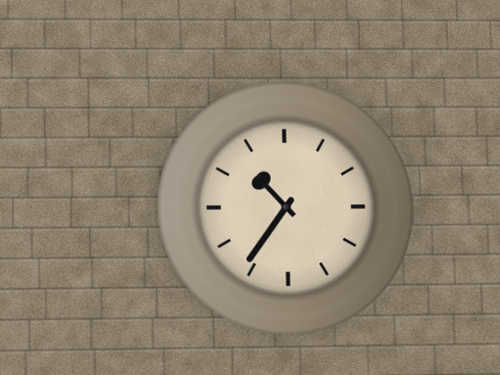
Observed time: 10:36
